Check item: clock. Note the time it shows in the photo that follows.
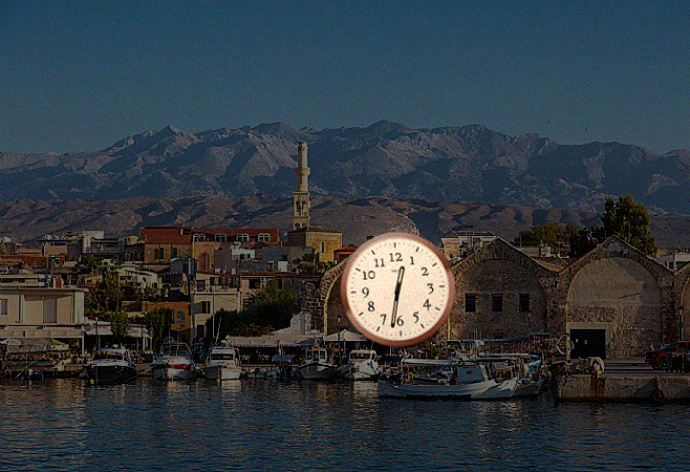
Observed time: 12:32
